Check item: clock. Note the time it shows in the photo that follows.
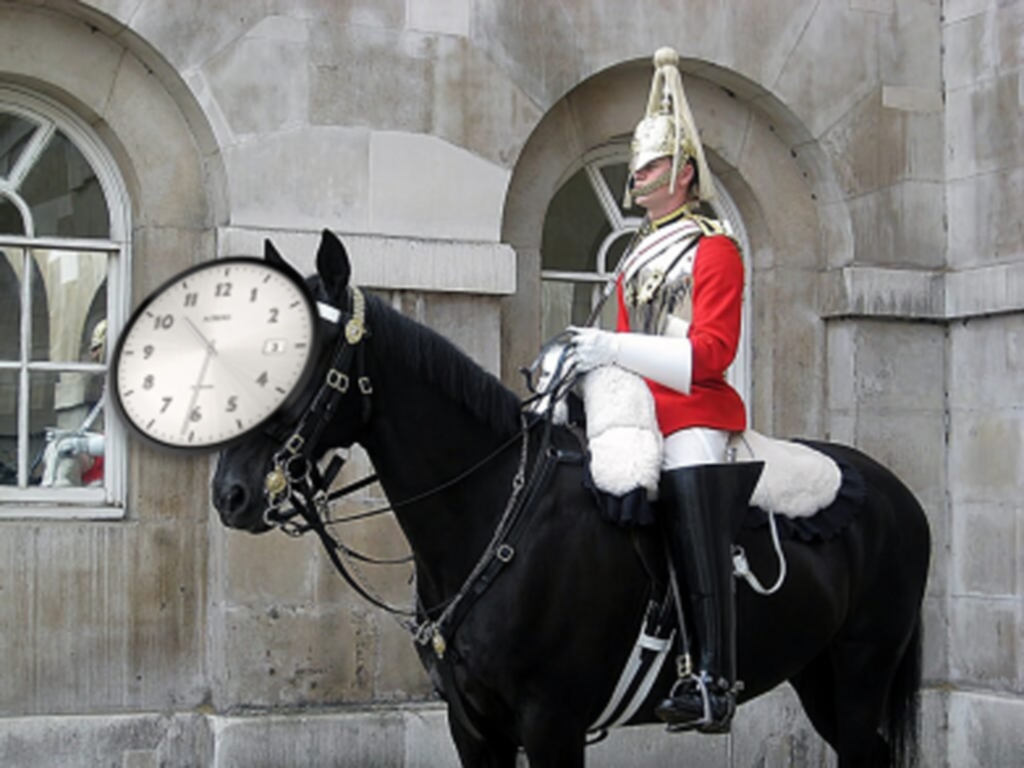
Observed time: 10:31
